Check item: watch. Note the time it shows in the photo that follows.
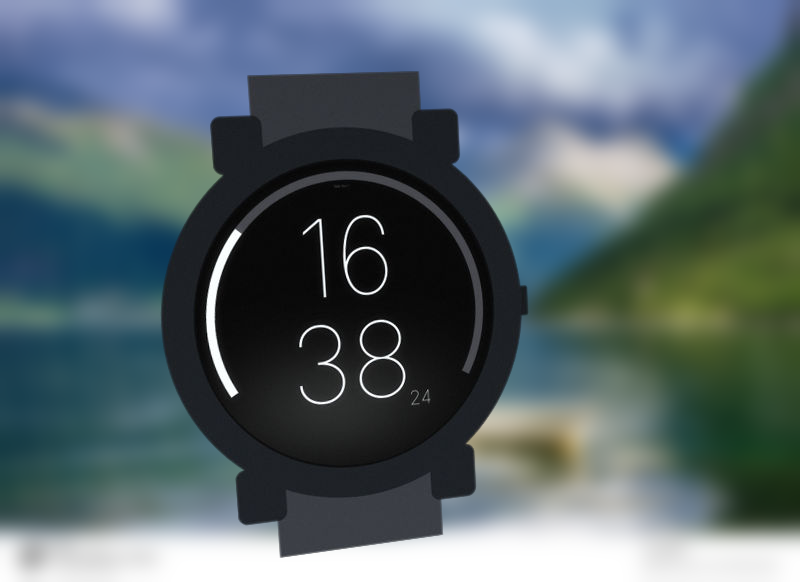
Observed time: 16:38:24
